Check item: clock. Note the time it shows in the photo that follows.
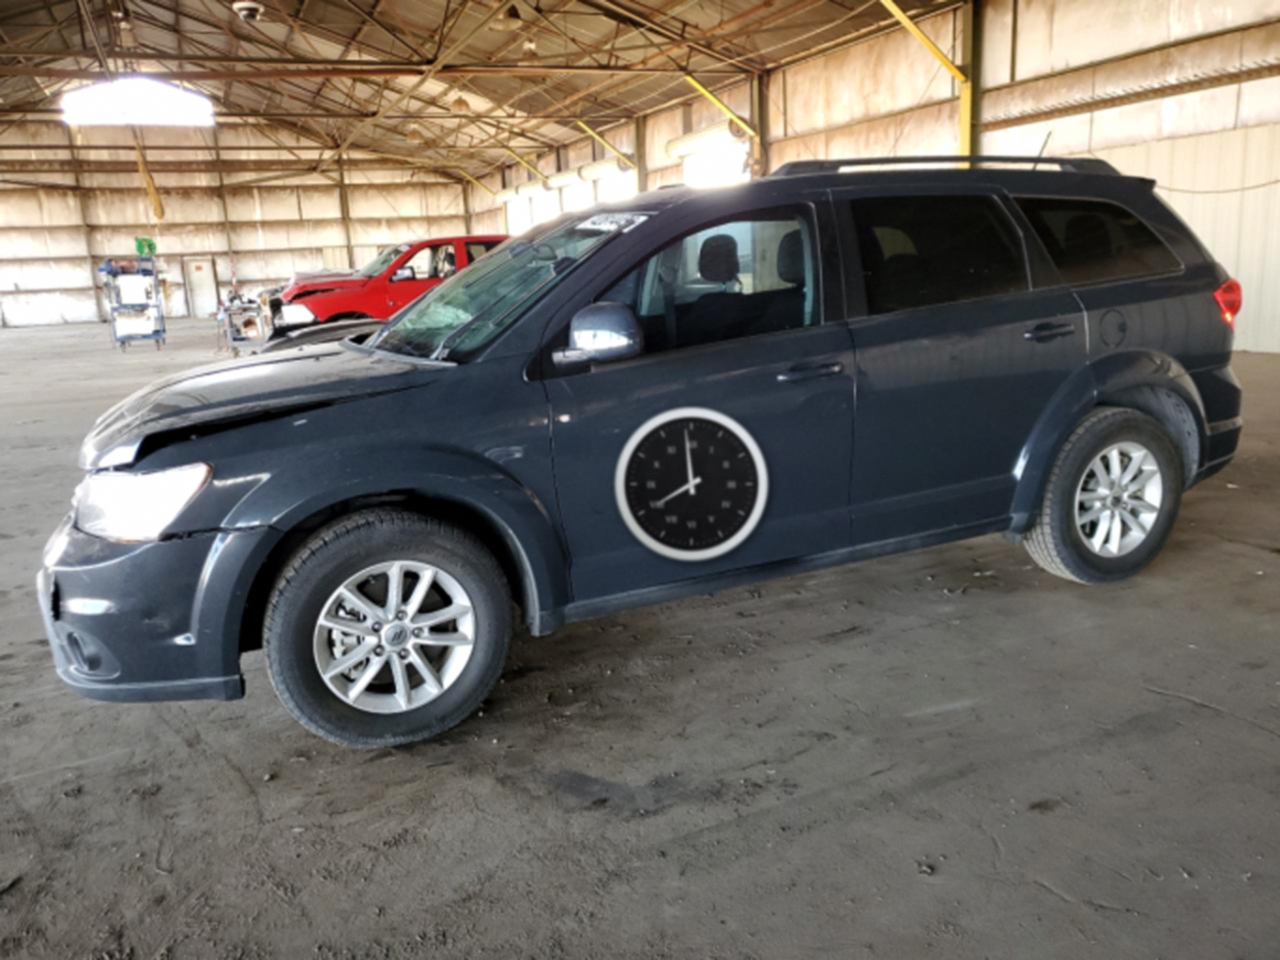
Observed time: 7:59
